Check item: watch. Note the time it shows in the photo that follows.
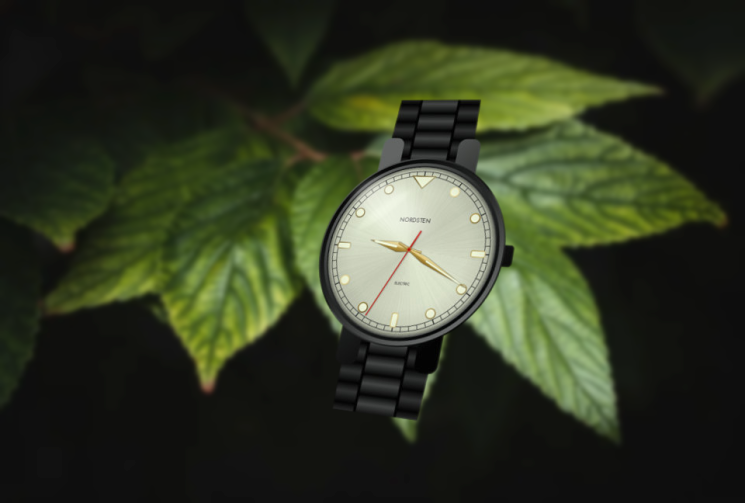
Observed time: 9:19:34
